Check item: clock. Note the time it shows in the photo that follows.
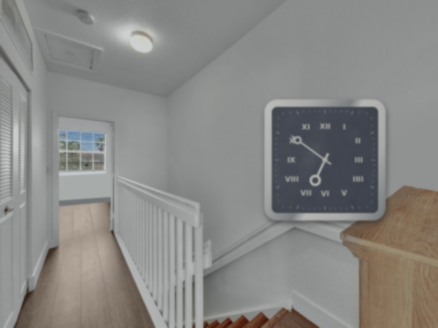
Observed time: 6:51
